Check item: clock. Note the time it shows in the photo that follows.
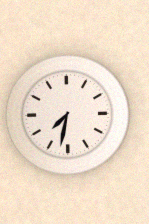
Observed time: 7:32
